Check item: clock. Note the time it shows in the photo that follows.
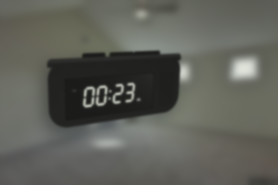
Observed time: 0:23
